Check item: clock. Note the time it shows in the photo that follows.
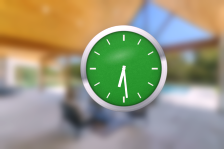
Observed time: 6:29
